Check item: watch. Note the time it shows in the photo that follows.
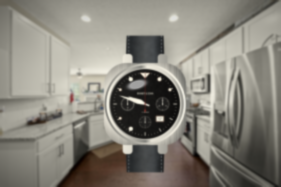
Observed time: 9:48
